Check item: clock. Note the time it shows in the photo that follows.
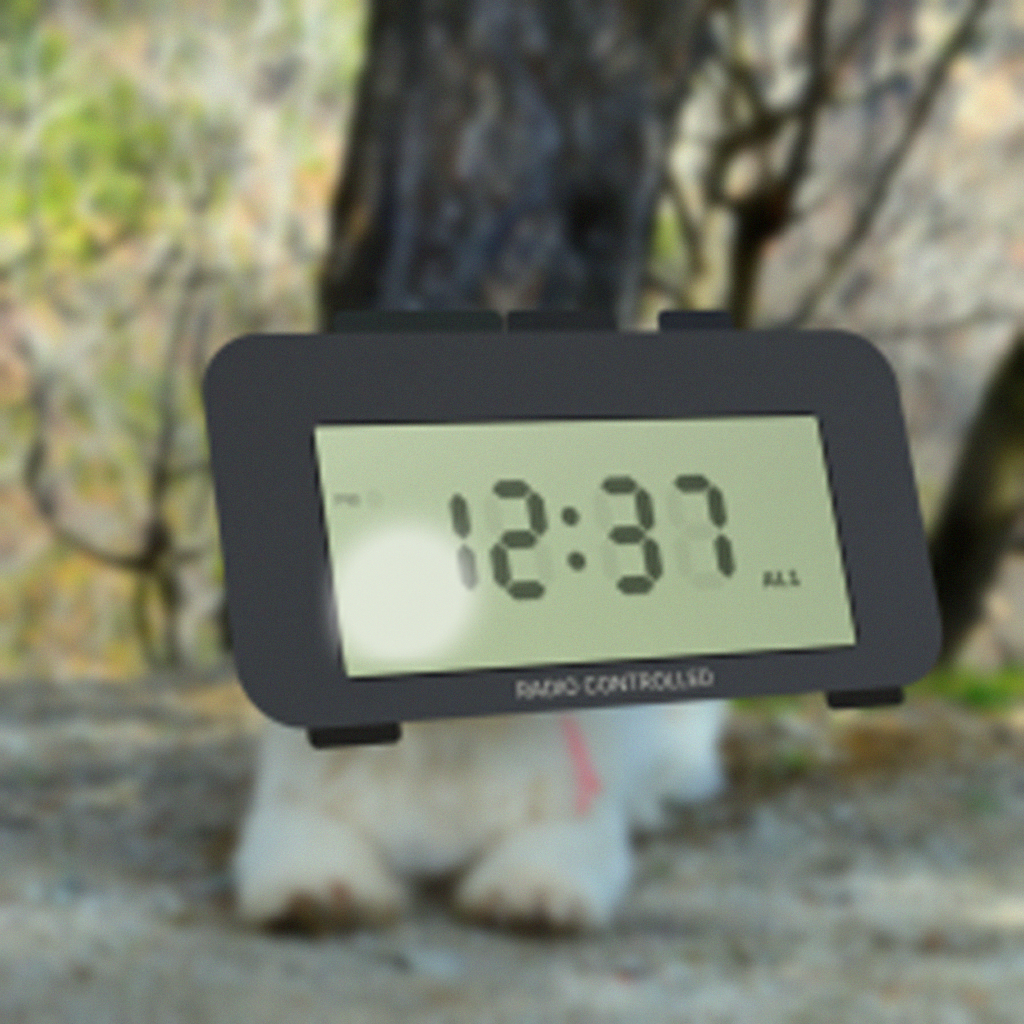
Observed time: 12:37
